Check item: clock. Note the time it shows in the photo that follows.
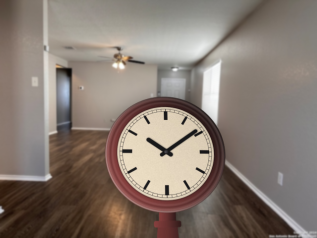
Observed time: 10:09
